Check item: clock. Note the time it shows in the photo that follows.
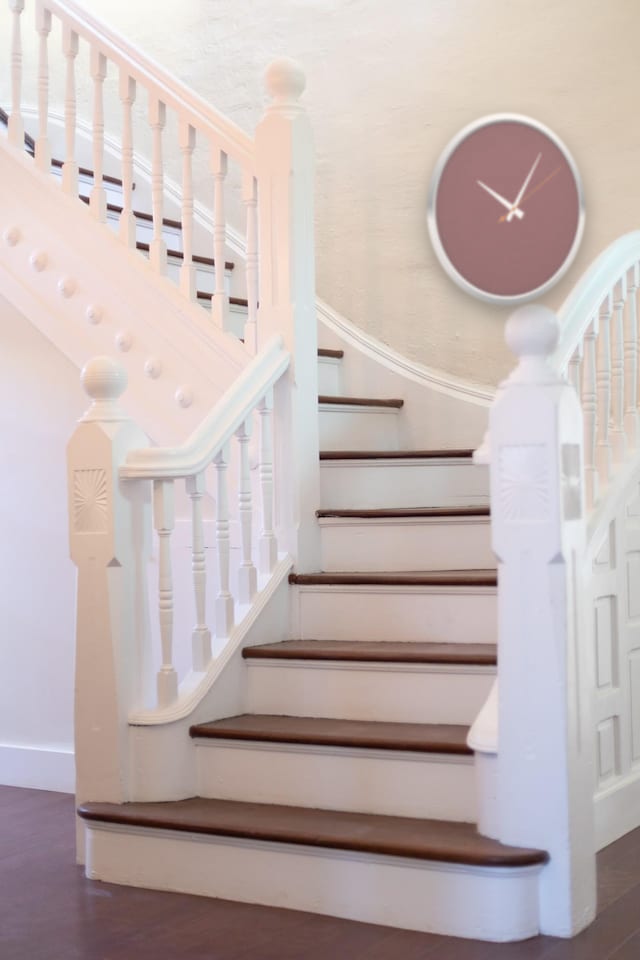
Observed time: 10:05:09
